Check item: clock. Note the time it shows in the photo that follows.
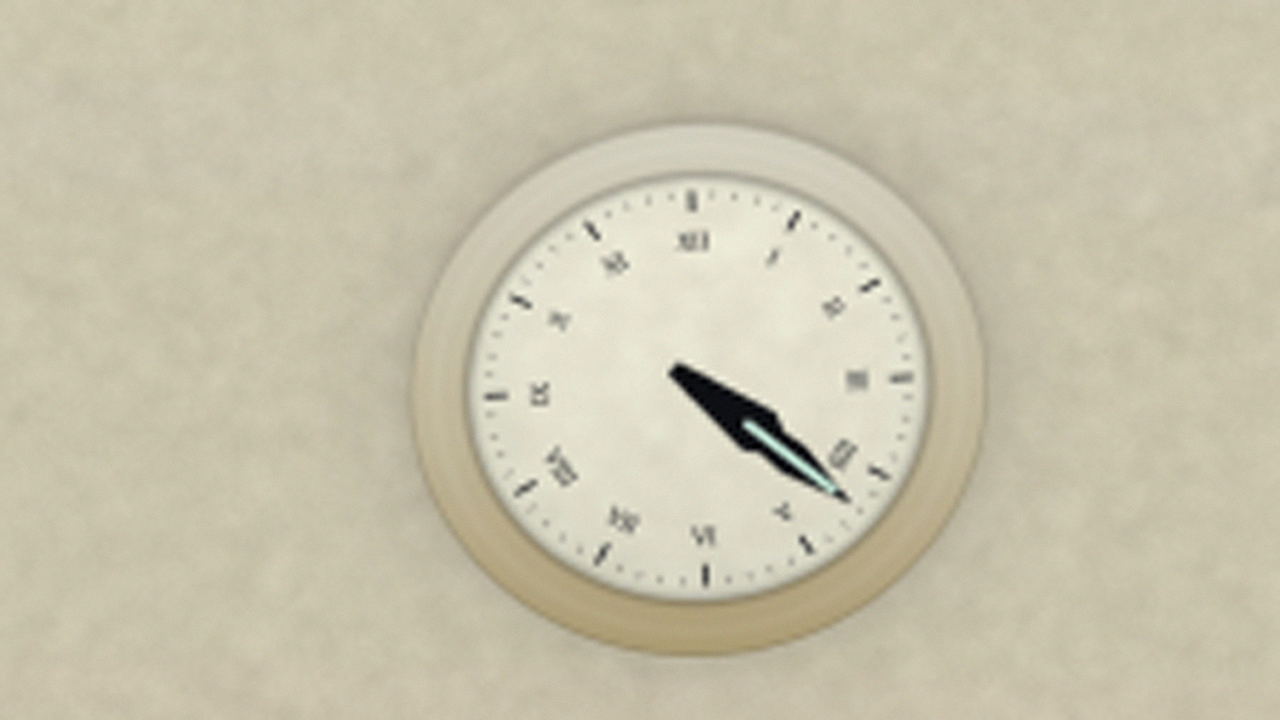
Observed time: 4:22
